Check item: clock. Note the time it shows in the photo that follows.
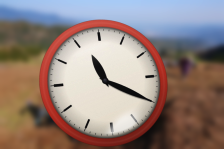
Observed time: 11:20
